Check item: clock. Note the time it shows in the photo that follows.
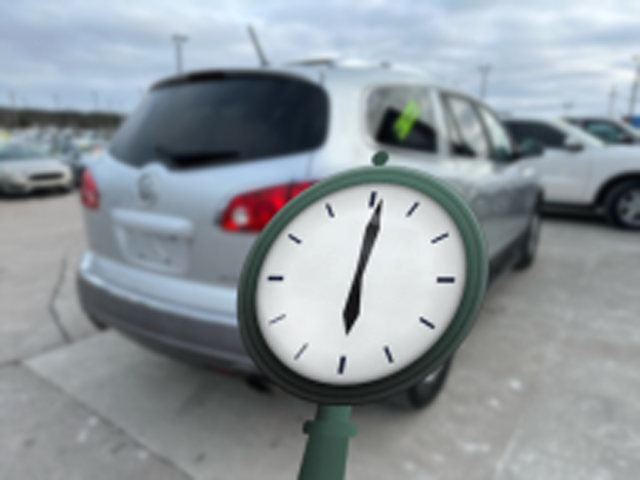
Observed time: 6:01
